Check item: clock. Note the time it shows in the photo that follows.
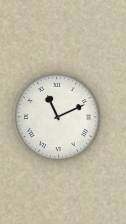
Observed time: 11:11
